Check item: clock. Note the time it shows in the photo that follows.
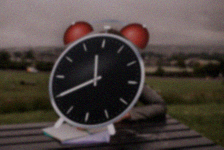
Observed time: 11:40
